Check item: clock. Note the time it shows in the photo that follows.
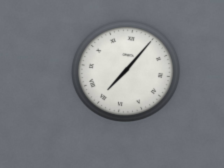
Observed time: 7:05
